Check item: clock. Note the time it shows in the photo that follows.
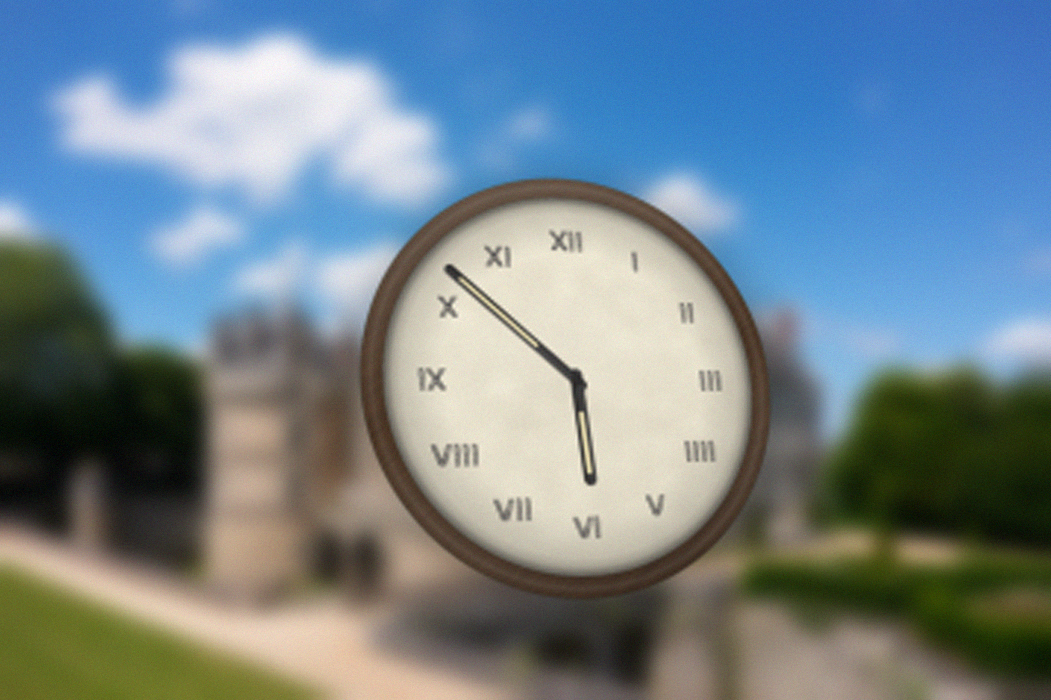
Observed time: 5:52
